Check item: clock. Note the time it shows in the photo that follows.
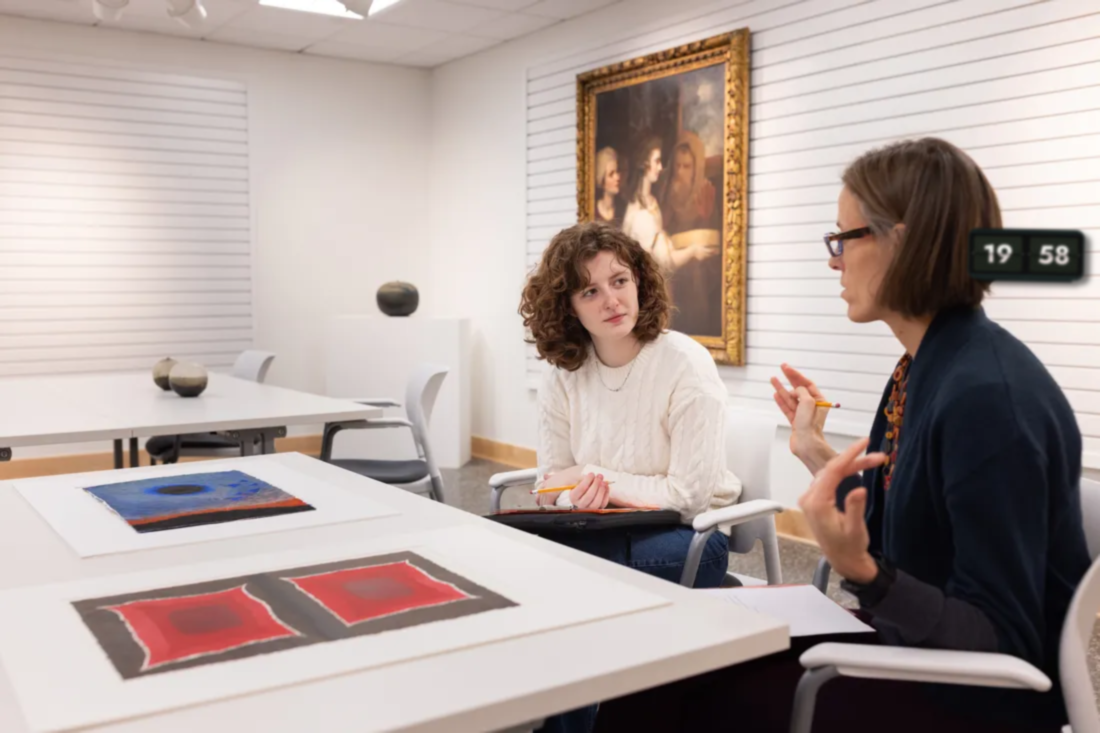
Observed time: 19:58
